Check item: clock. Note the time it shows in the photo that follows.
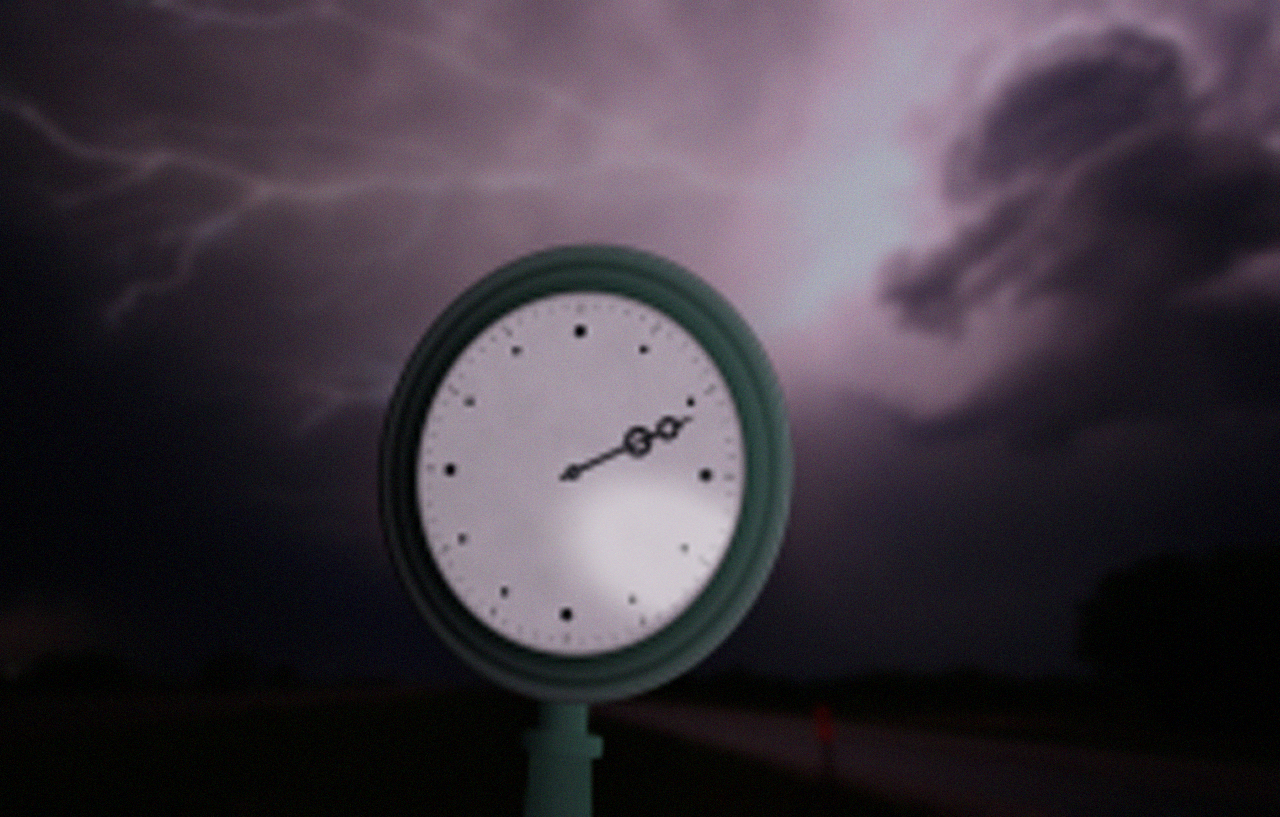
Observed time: 2:11
